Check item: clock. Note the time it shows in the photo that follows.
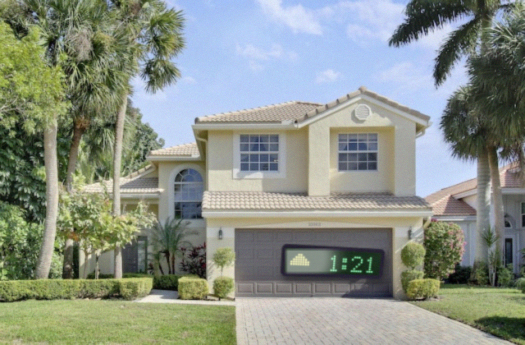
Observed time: 1:21
